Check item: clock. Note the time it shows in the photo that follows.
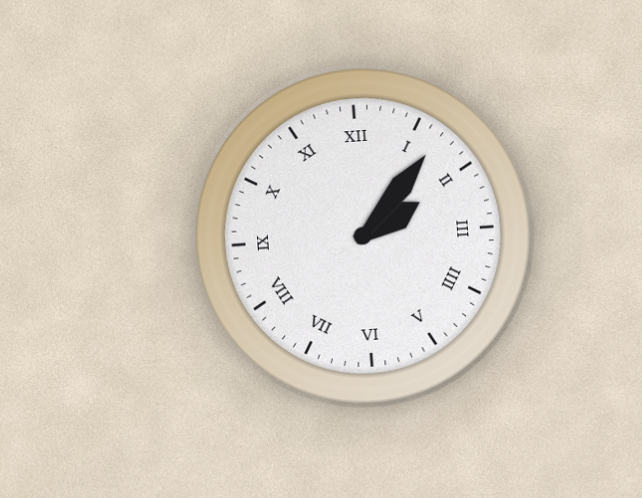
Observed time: 2:07
